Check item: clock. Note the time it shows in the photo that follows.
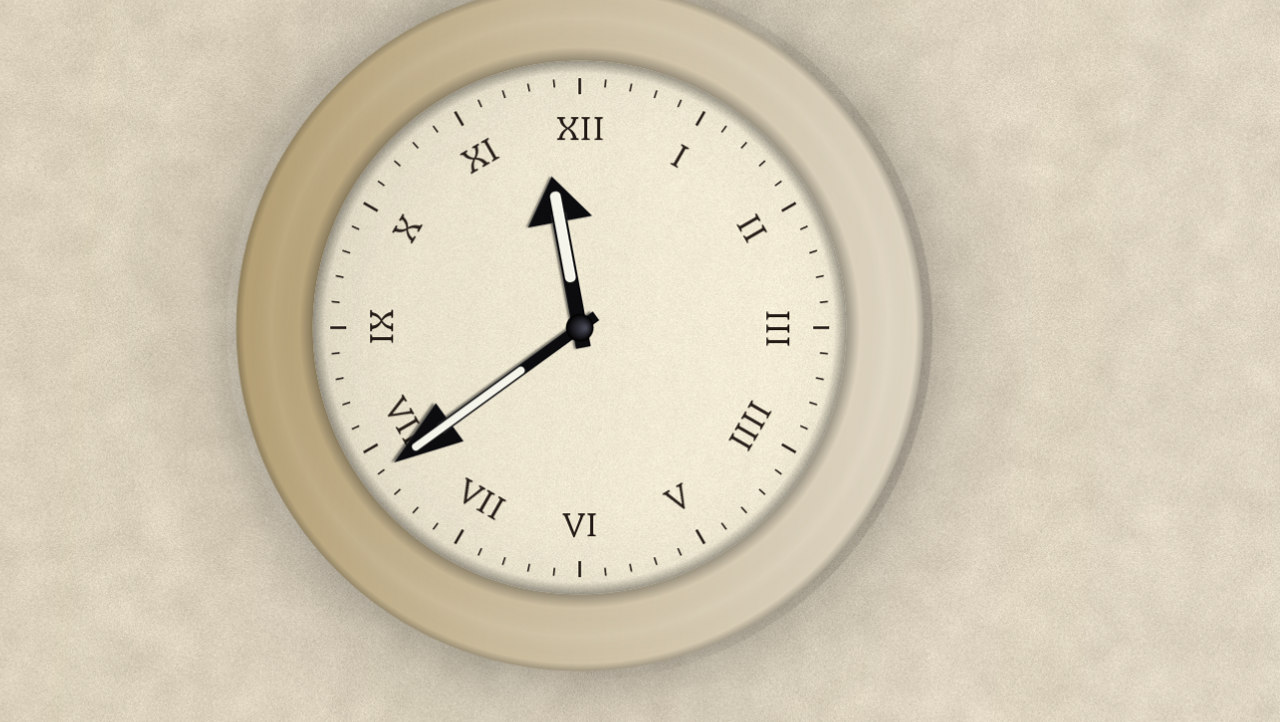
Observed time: 11:39
